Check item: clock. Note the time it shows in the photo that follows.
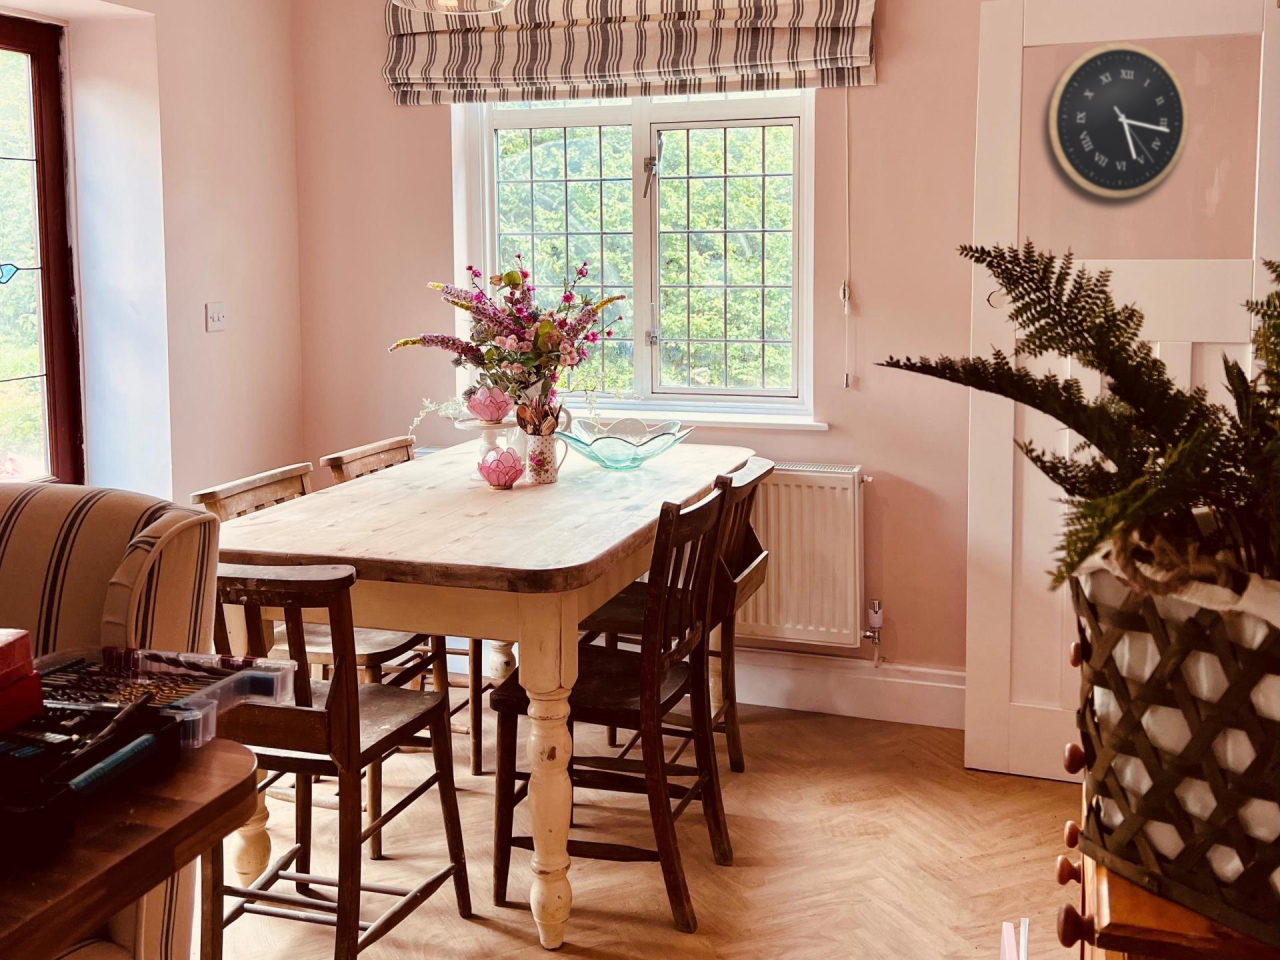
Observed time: 5:16:23
